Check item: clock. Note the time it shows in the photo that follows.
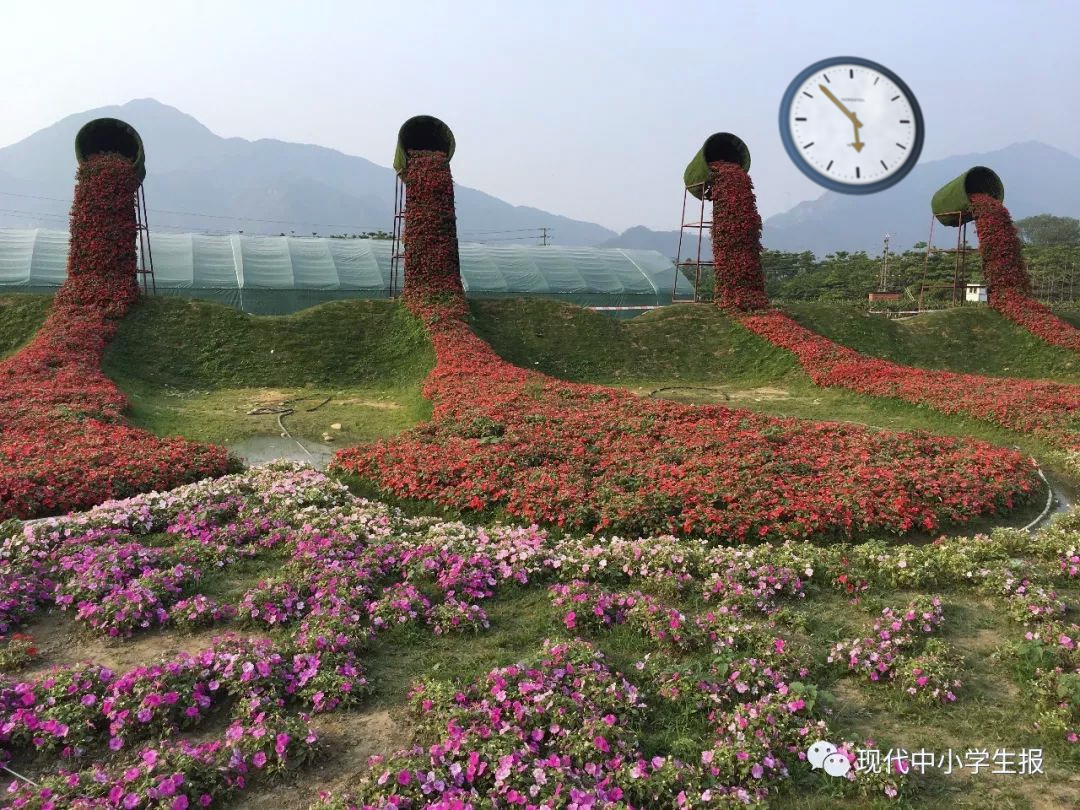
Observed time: 5:53
